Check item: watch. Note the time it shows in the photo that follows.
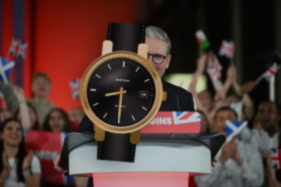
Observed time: 8:30
